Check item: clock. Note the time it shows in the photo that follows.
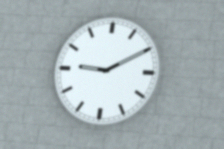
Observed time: 9:10
